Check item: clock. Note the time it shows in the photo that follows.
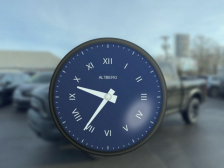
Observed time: 9:36
